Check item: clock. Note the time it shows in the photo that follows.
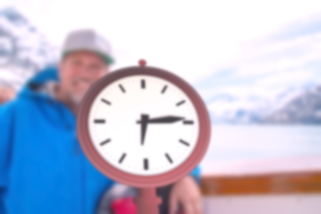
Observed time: 6:14
